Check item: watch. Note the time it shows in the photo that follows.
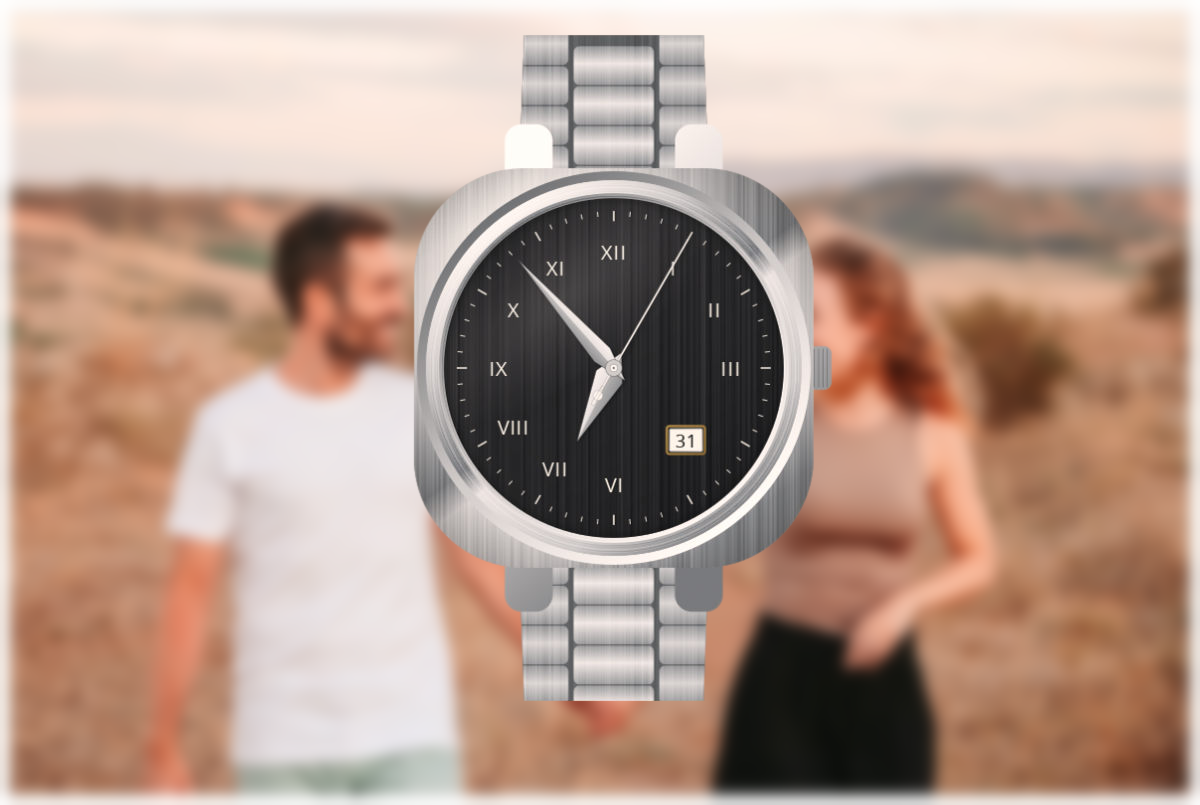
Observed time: 6:53:05
